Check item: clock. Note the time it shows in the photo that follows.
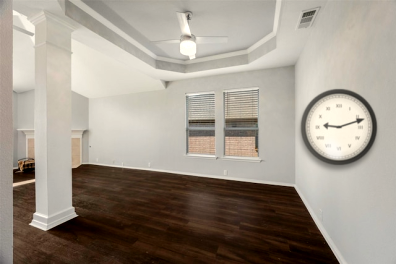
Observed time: 9:12
